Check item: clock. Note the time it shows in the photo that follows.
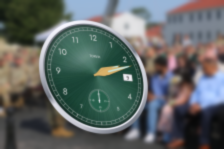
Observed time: 2:12
